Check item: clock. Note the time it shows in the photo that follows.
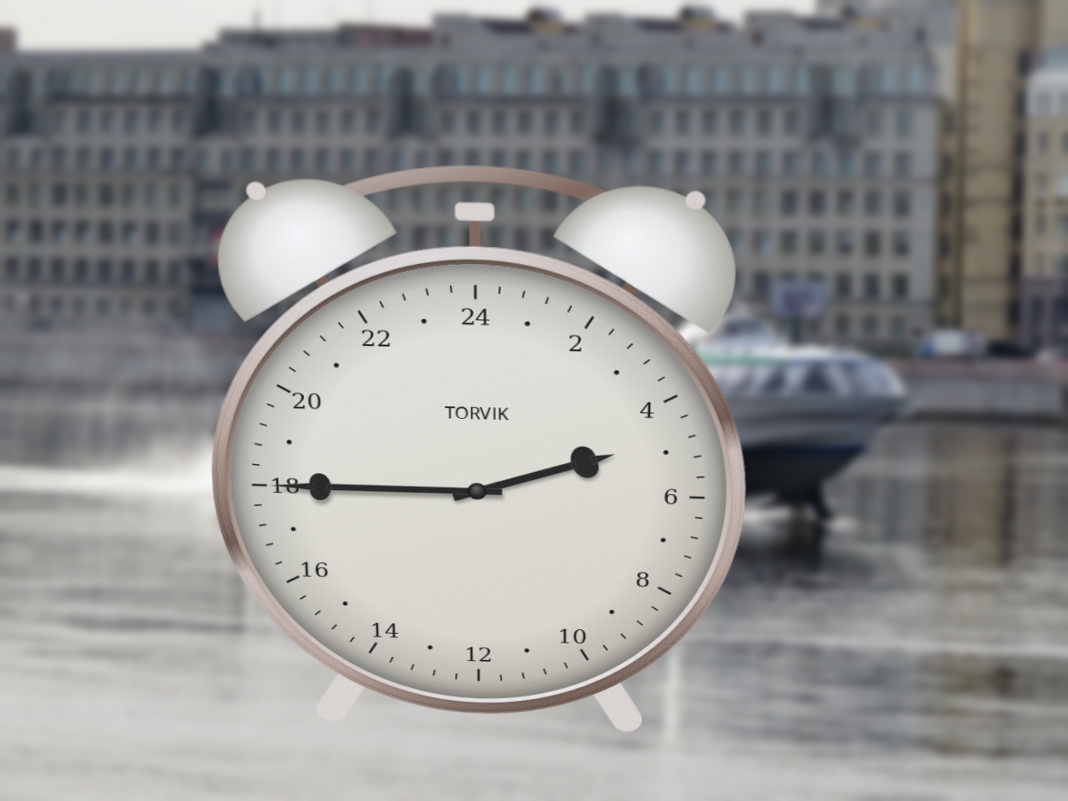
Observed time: 4:45
